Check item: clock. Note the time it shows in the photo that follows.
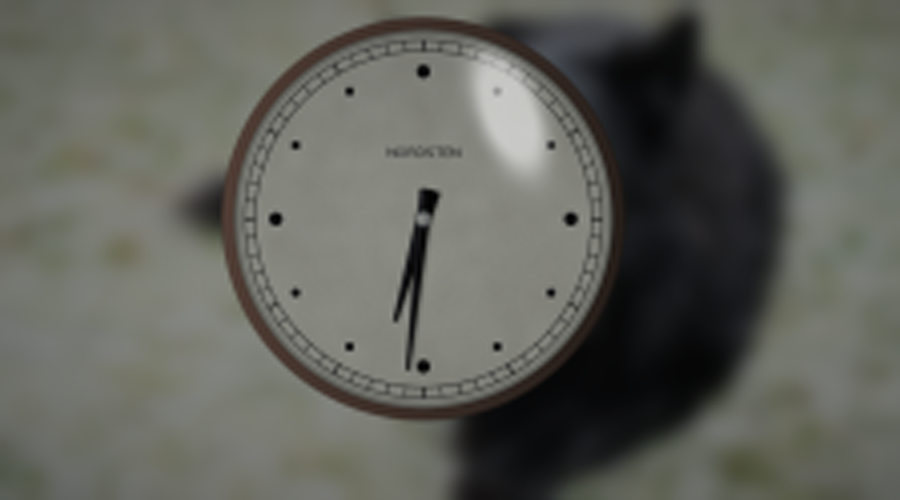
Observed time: 6:31
